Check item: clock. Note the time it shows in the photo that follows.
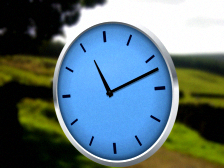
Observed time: 11:12
